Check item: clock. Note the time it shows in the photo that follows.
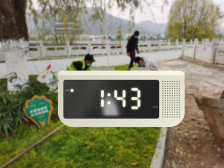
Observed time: 1:43
